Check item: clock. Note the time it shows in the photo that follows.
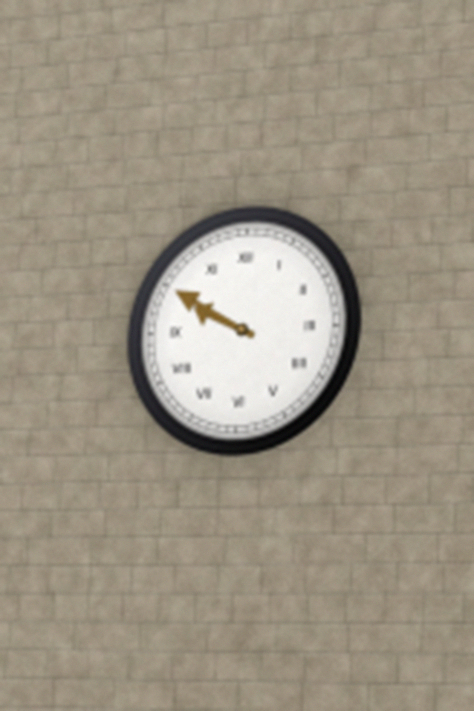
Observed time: 9:50
